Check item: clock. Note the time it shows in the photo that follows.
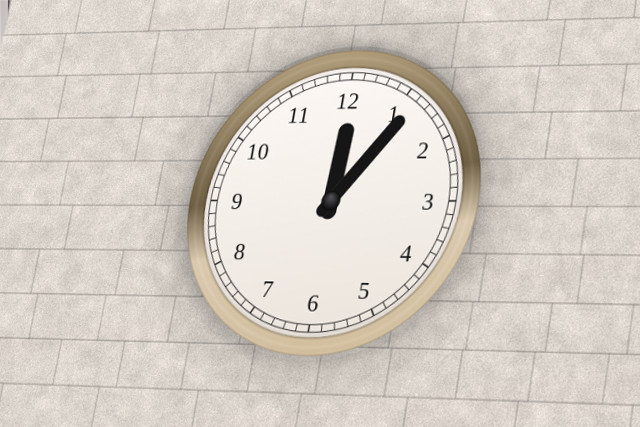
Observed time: 12:06
